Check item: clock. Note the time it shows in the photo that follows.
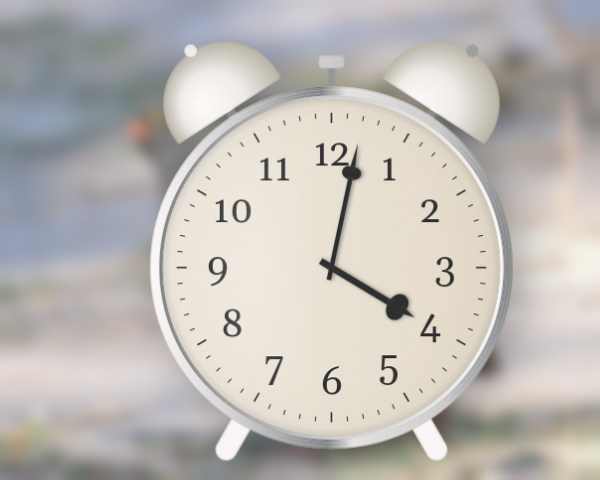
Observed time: 4:02
